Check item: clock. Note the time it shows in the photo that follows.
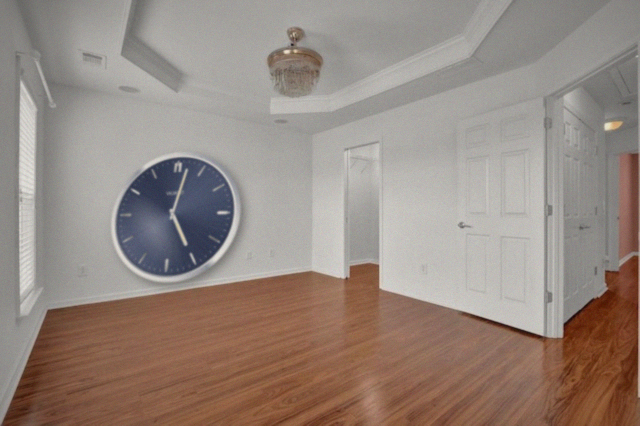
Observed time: 5:02
